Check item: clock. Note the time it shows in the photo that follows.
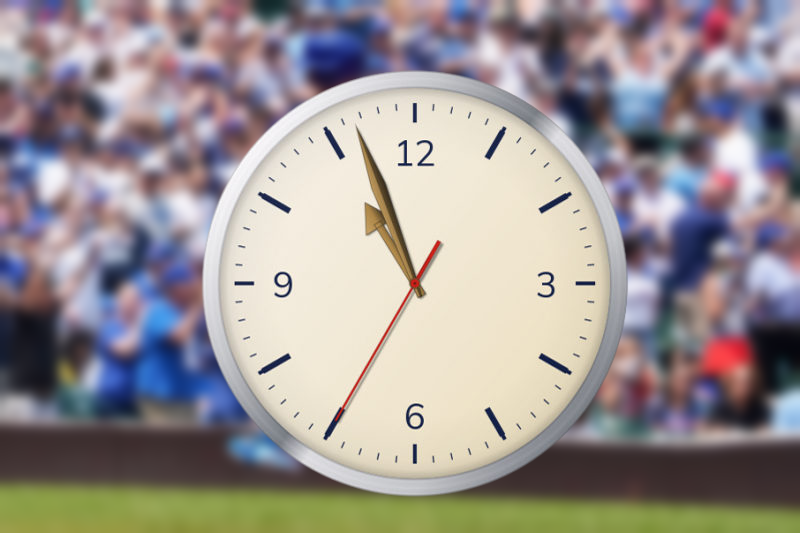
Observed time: 10:56:35
